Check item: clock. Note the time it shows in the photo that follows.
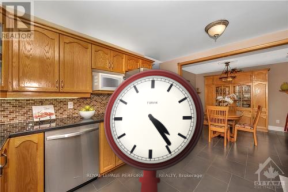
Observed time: 4:24
